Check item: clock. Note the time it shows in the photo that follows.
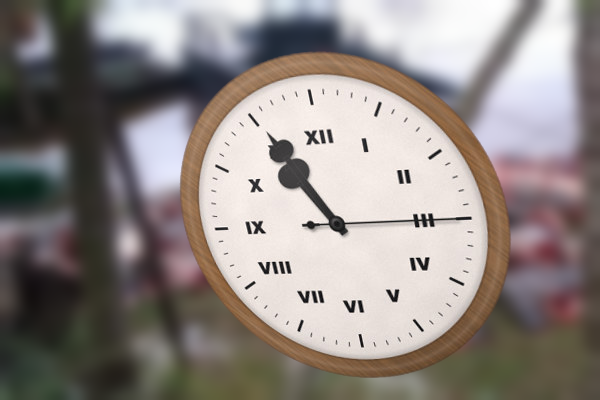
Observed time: 10:55:15
